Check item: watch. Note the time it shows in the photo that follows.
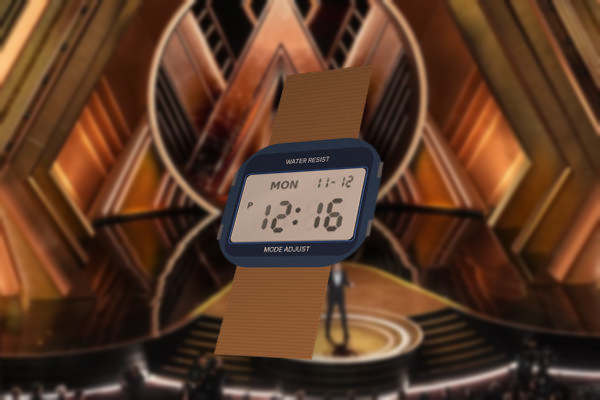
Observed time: 12:16
